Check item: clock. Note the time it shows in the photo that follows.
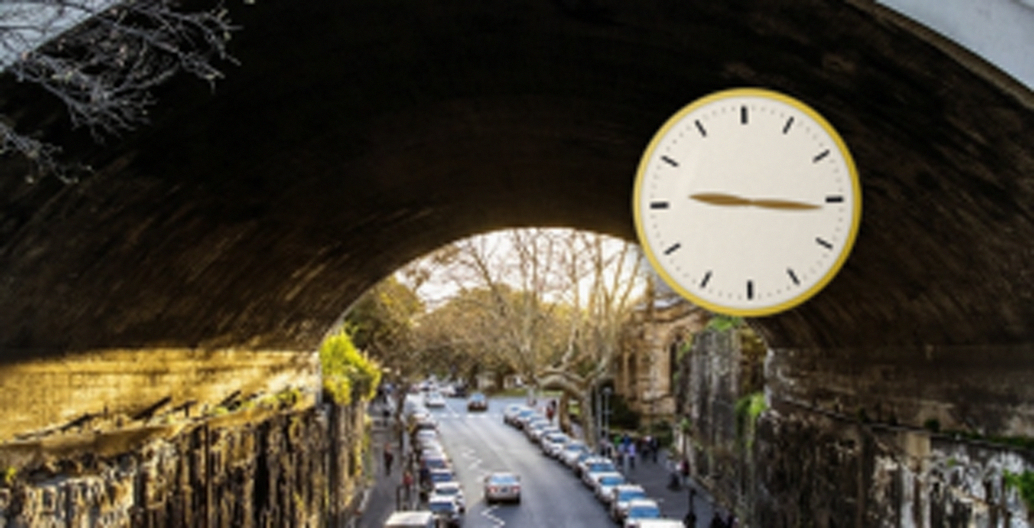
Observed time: 9:16
